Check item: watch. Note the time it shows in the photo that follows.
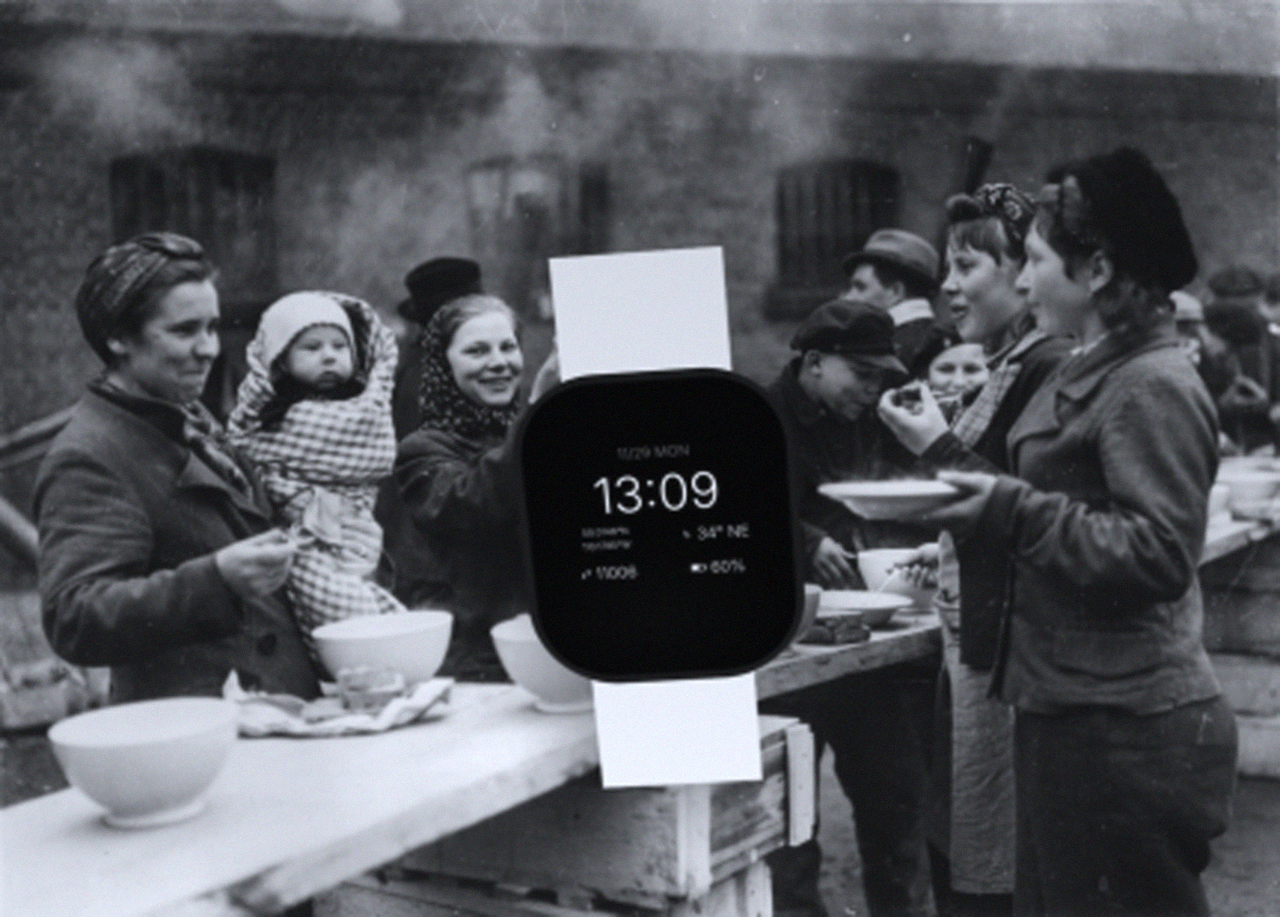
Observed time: 13:09
